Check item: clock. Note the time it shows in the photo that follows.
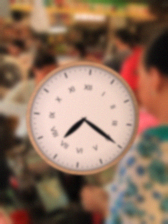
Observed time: 7:20
